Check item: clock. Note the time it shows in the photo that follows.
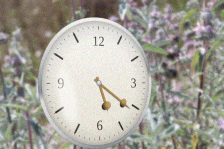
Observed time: 5:21
